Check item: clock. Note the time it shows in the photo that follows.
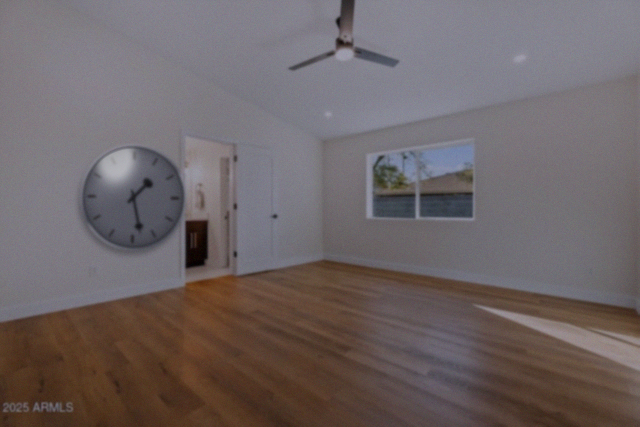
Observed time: 1:28
